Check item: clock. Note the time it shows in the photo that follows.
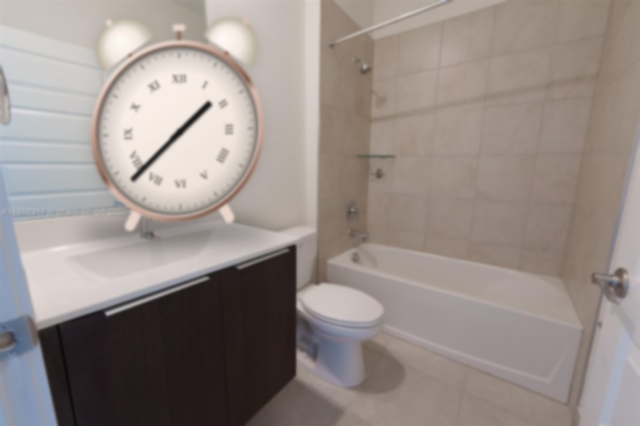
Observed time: 1:38
